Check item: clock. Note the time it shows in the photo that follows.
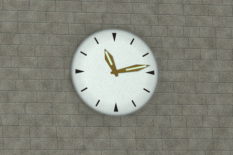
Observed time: 11:13
